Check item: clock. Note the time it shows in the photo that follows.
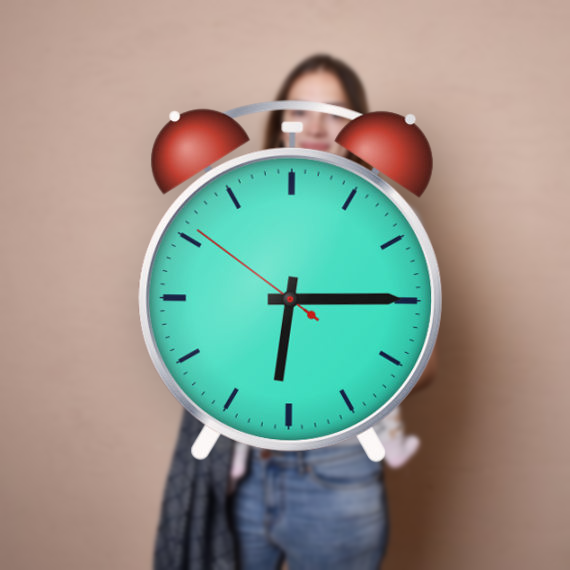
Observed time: 6:14:51
